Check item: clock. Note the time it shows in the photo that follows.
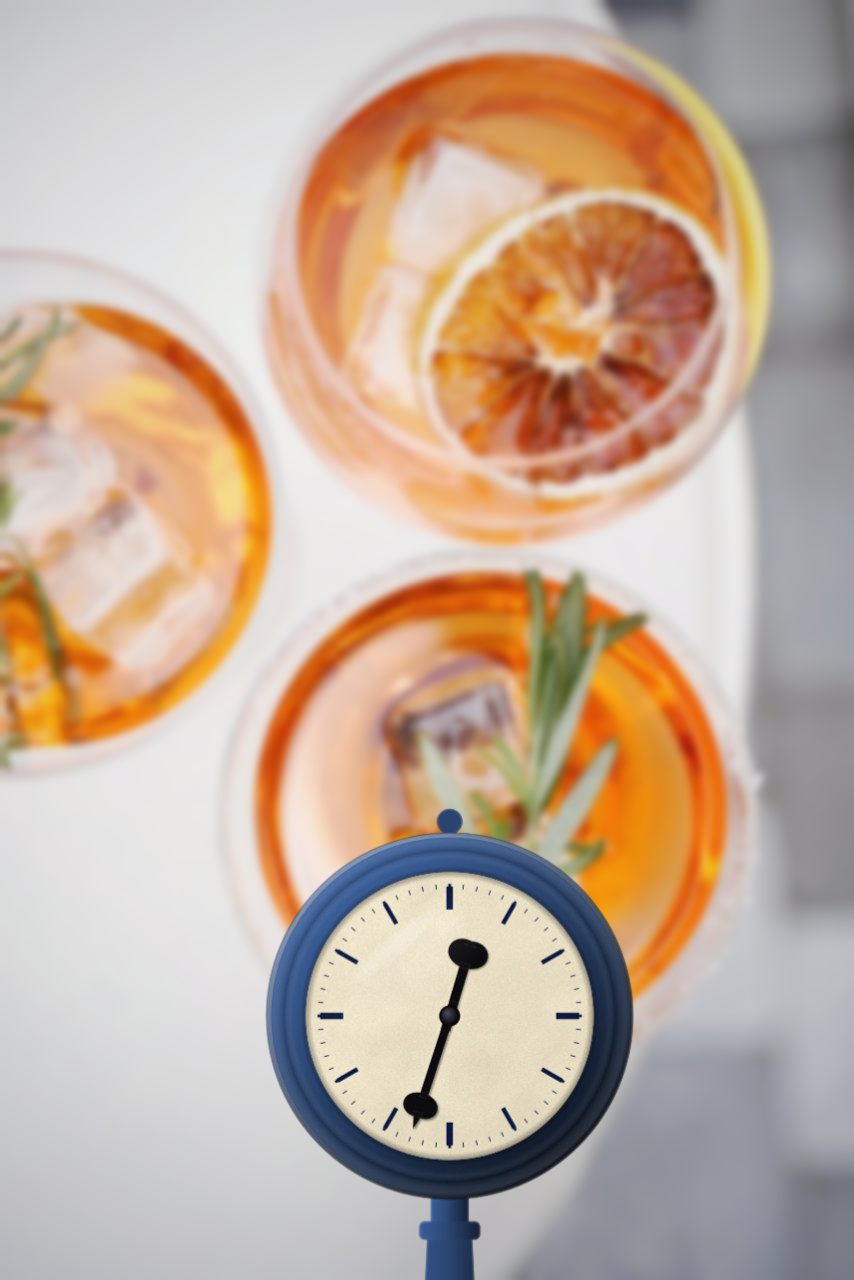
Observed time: 12:33
